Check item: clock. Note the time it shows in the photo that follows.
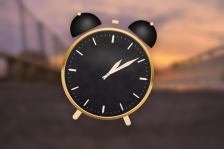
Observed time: 1:09
